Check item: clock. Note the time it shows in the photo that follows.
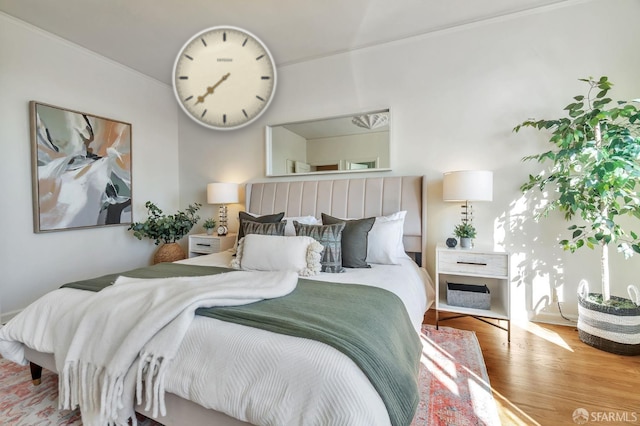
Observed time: 7:38
